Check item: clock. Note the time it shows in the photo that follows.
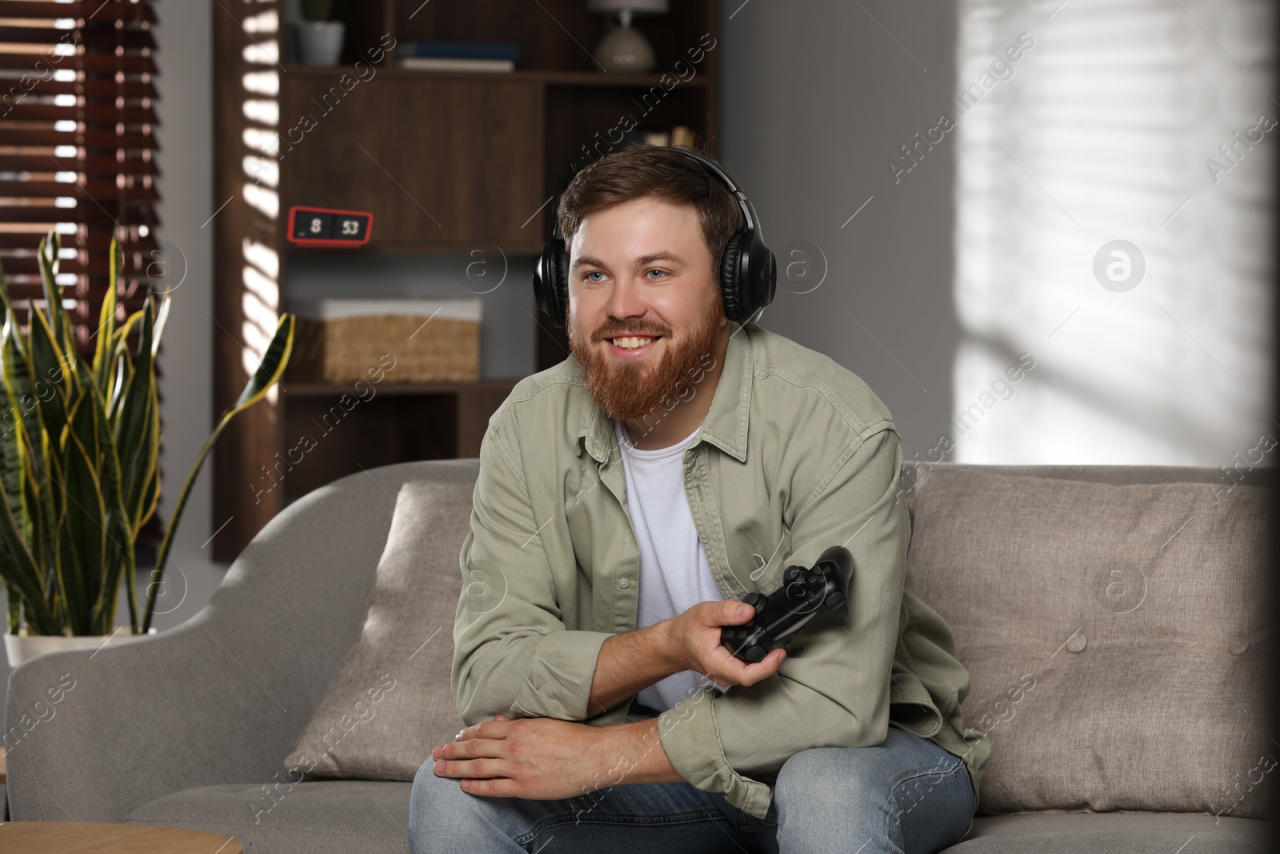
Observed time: 8:53
